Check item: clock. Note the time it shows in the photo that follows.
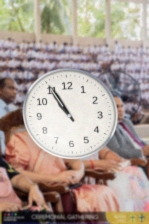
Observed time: 10:55
